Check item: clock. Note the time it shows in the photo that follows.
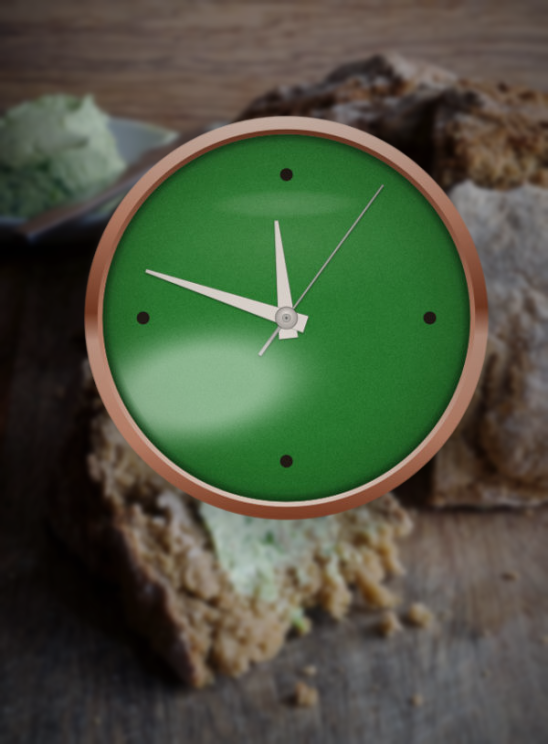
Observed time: 11:48:06
